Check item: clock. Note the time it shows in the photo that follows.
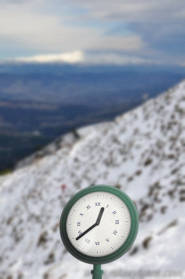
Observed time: 12:39
